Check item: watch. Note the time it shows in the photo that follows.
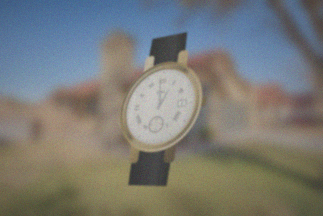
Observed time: 12:59
